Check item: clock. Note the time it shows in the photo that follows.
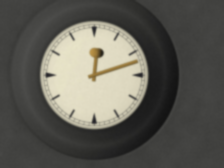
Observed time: 12:12
